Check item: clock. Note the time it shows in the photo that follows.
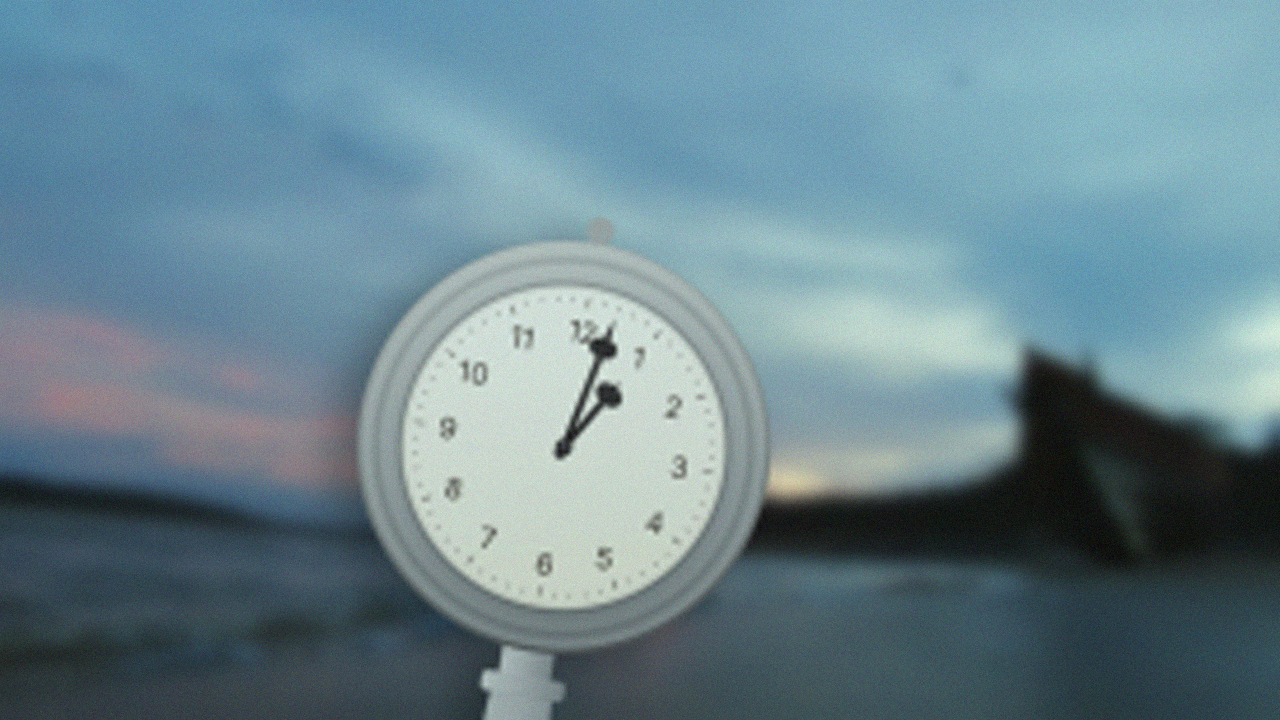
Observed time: 1:02
